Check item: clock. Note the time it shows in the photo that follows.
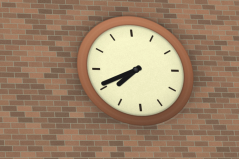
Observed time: 7:41
